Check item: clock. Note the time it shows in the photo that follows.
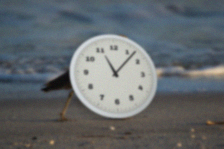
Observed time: 11:07
